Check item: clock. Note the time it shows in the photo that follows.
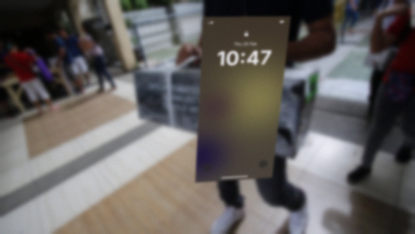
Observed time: 10:47
